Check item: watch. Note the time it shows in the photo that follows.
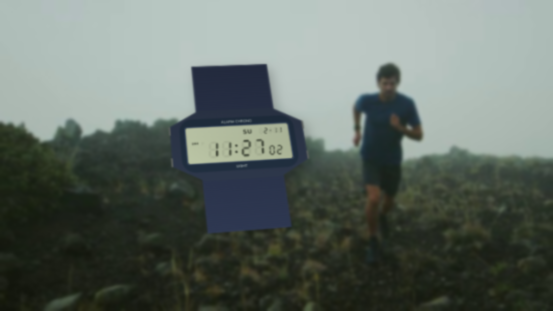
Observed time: 11:27:02
